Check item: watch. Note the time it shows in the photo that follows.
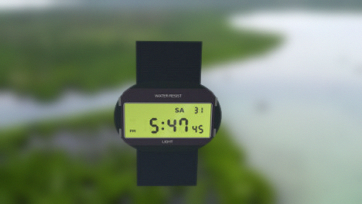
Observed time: 5:47:45
